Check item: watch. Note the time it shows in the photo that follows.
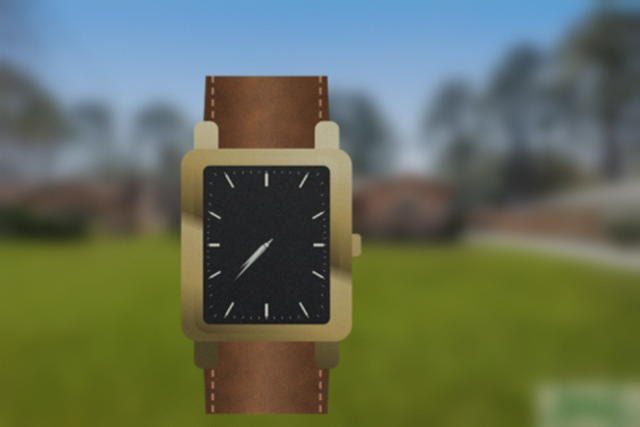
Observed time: 7:37
